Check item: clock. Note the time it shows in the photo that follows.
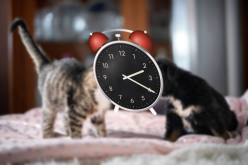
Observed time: 2:20
